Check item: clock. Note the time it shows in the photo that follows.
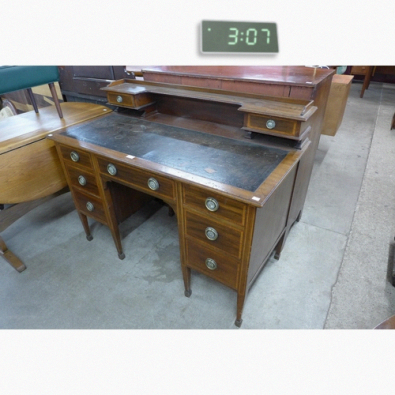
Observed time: 3:07
